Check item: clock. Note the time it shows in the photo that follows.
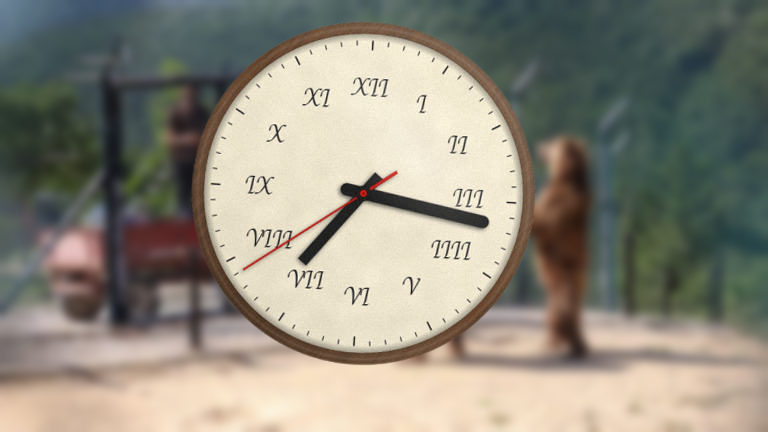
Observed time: 7:16:39
